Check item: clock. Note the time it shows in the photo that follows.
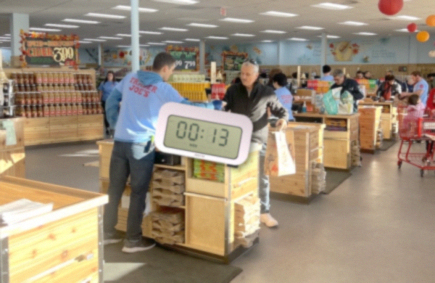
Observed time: 0:13
